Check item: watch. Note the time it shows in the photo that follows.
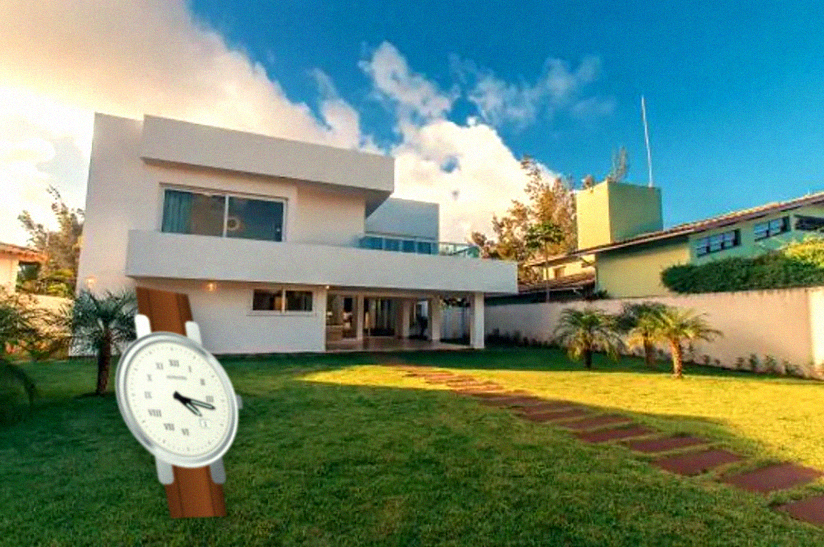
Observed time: 4:17
